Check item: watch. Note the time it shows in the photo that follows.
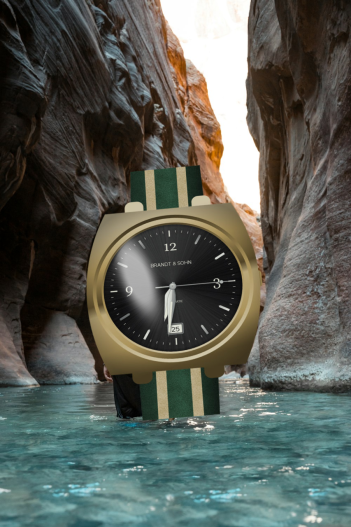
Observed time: 6:31:15
